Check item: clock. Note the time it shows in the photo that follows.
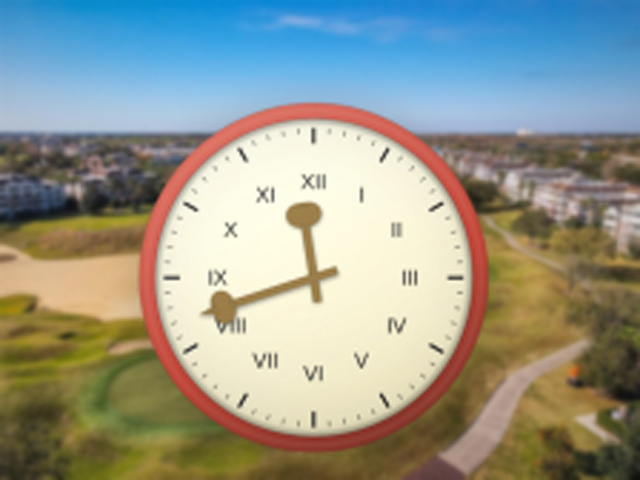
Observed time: 11:42
